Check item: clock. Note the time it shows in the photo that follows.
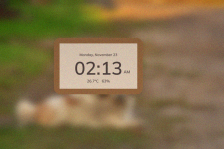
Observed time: 2:13
